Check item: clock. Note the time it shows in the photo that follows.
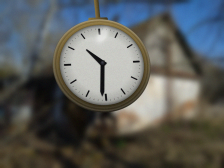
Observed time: 10:31
